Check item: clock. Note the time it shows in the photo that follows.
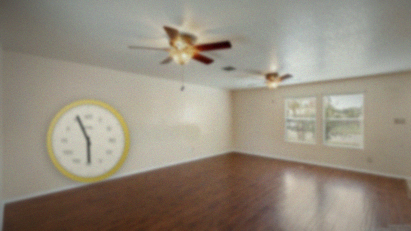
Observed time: 5:56
